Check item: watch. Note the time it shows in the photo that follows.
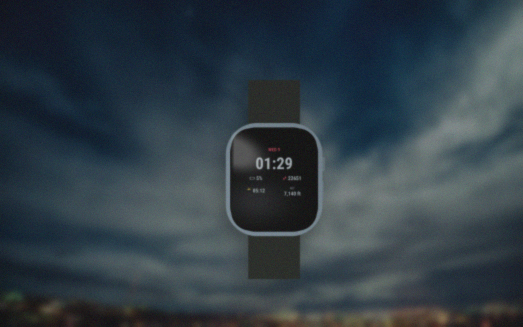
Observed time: 1:29
